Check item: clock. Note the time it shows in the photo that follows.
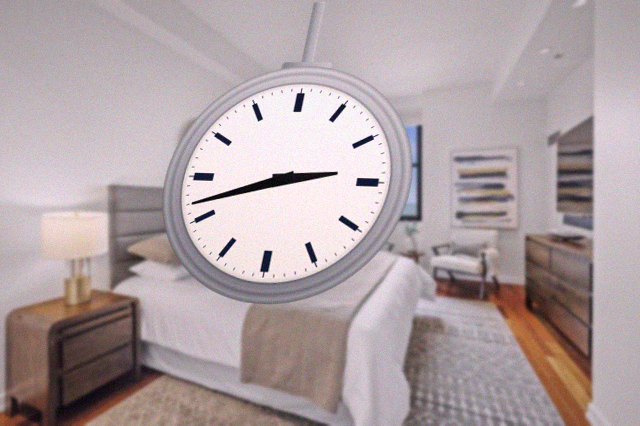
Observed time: 2:42
